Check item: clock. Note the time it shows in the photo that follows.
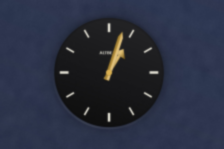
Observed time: 1:03
